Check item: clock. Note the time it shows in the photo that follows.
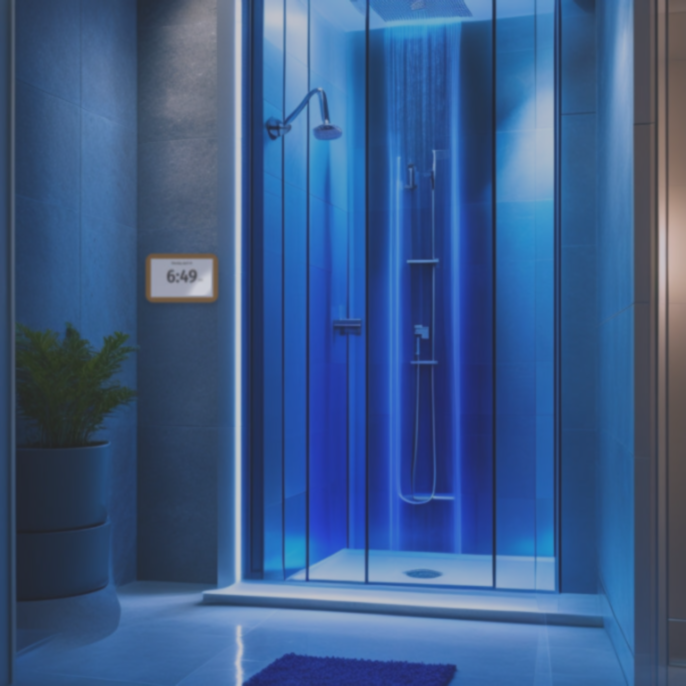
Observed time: 6:49
